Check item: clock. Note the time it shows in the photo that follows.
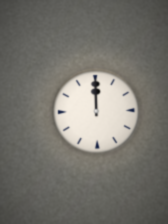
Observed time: 12:00
